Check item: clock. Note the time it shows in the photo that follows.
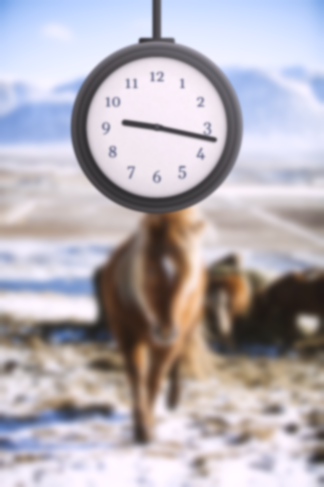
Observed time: 9:17
